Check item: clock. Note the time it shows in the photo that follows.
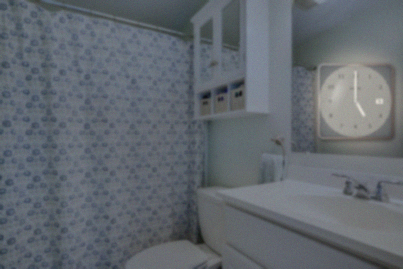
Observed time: 5:00
